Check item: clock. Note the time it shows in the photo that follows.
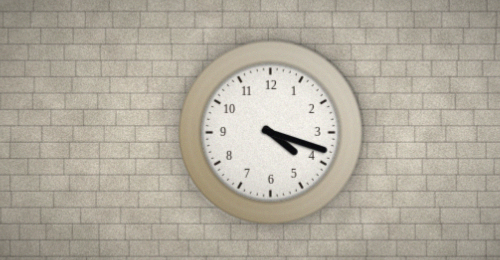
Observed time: 4:18
